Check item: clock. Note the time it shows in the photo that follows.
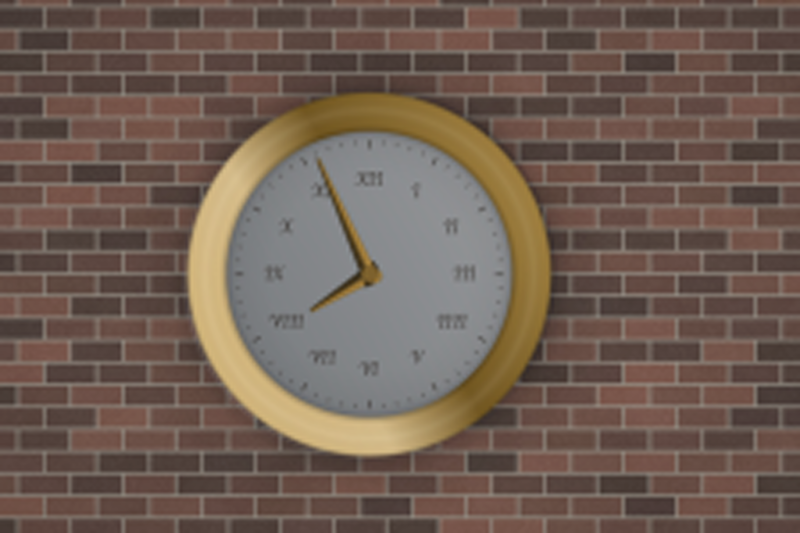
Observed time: 7:56
